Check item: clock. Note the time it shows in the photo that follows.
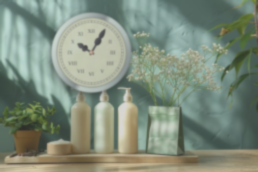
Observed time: 10:05
